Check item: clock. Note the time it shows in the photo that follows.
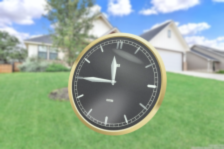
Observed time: 11:45
